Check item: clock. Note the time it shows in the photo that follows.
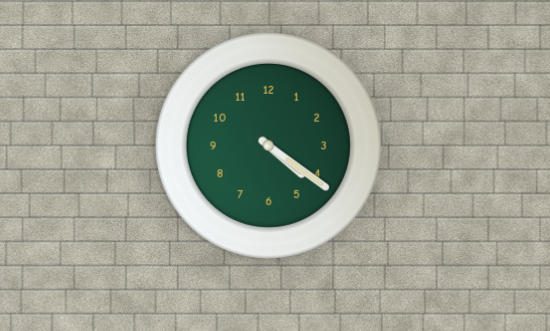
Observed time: 4:21
